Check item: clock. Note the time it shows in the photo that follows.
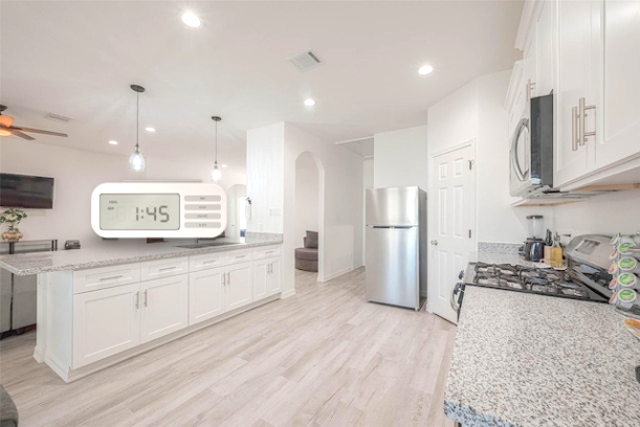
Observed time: 1:45
